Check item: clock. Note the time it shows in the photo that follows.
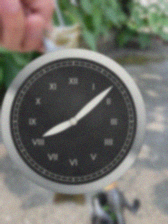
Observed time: 8:08
